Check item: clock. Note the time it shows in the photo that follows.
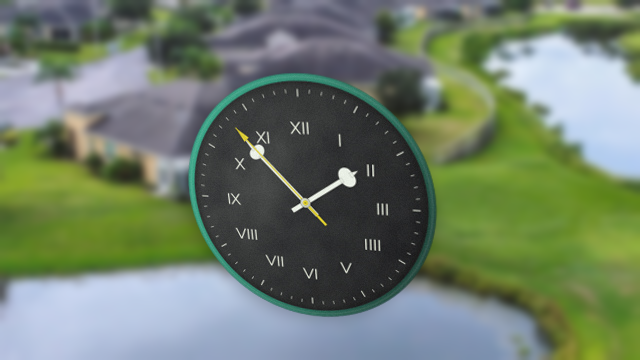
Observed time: 1:52:53
